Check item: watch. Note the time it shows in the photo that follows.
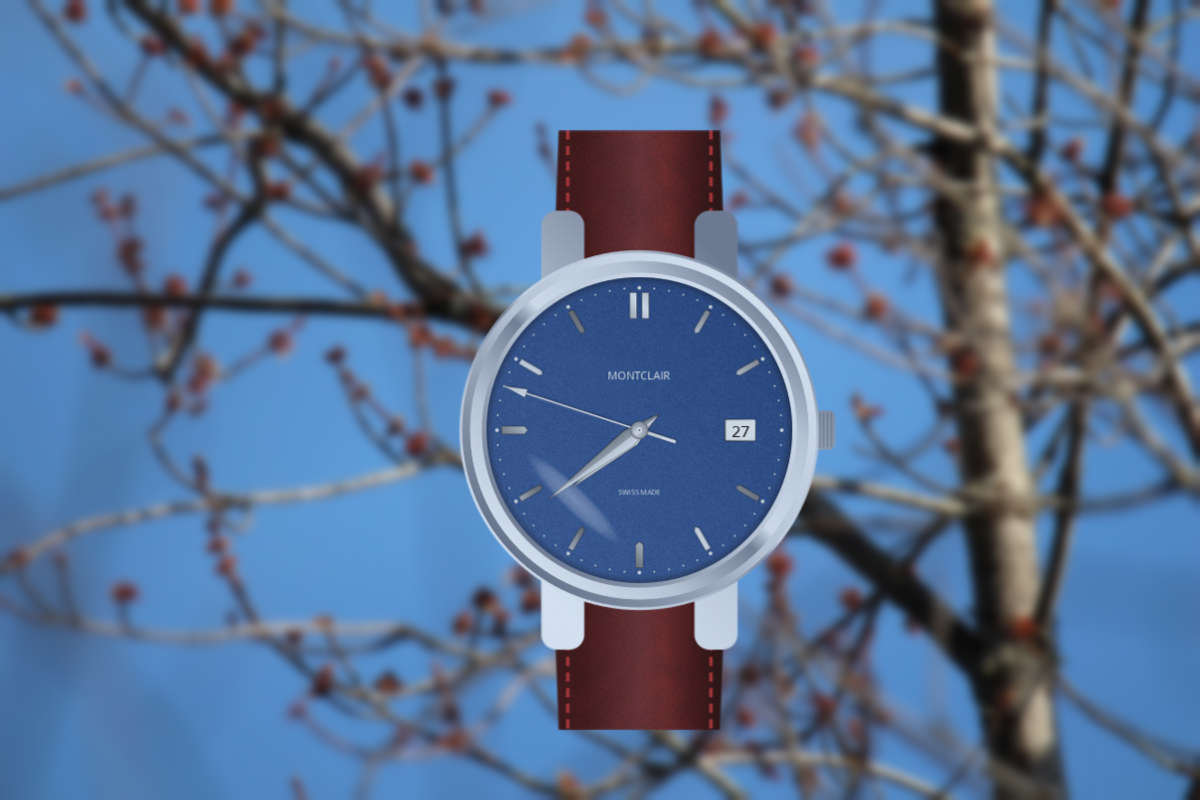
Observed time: 7:38:48
